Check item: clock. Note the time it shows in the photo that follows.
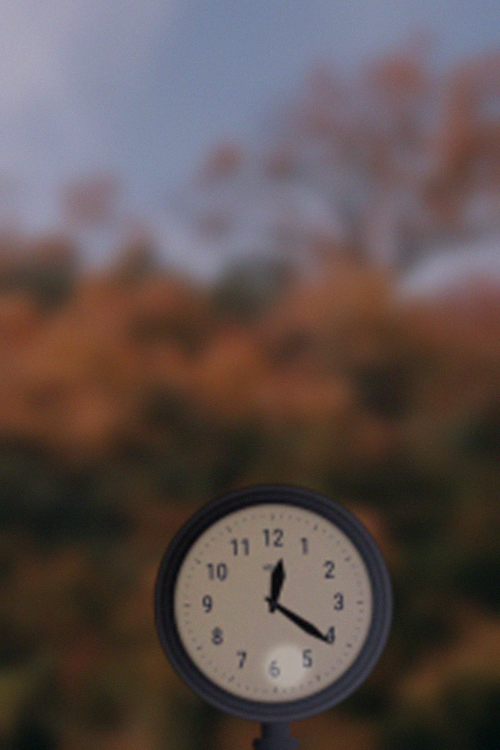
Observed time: 12:21
